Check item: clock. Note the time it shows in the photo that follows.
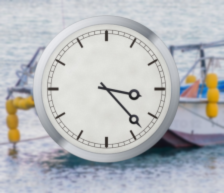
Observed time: 3:23
